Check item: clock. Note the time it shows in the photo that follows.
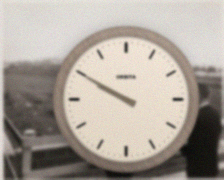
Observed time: 9:50
